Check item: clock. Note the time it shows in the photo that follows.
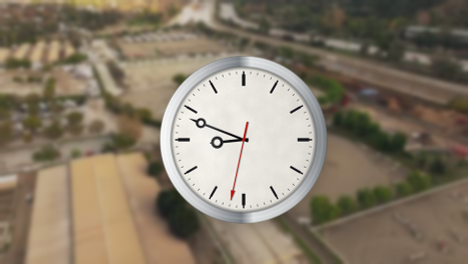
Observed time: 8:48:32
